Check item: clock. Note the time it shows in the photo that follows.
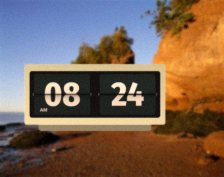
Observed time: 8:24
